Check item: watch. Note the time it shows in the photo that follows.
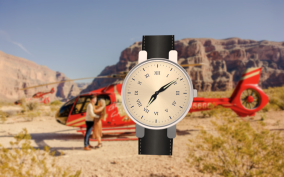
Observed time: 7:09
